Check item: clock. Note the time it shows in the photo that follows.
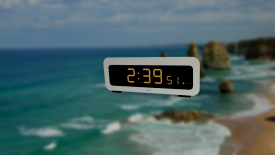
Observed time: 2:39:51
